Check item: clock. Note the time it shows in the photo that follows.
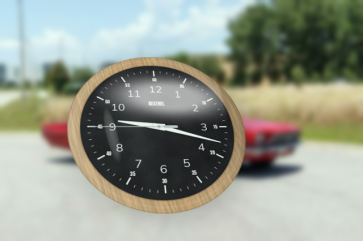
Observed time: 9:17:45
